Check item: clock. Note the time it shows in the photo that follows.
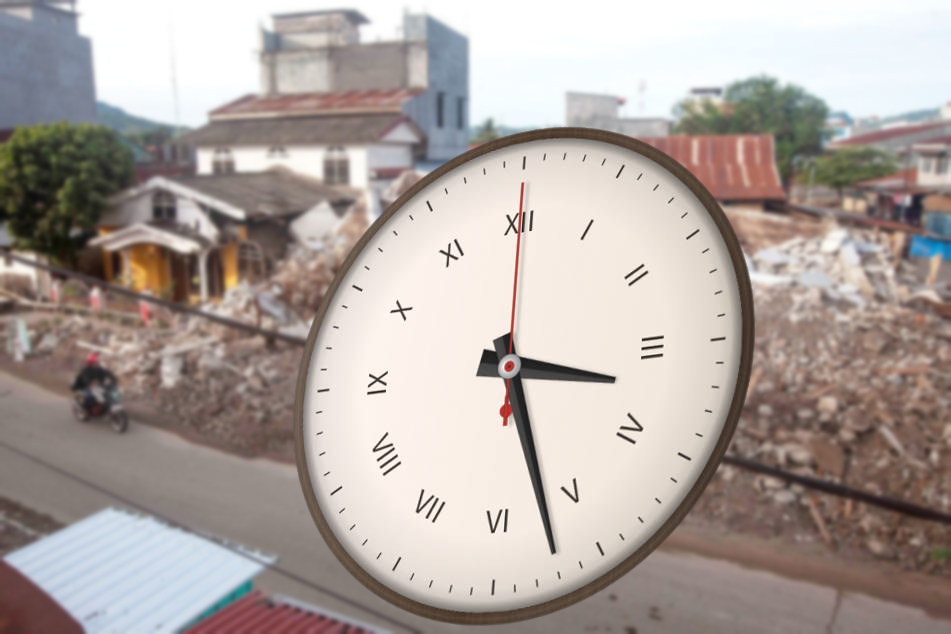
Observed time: 3:27:00
